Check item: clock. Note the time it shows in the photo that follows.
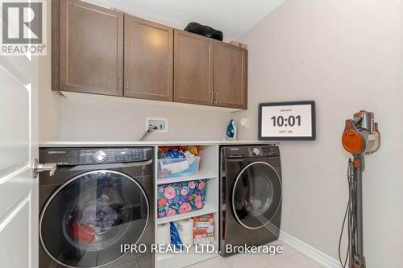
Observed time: 10:01
